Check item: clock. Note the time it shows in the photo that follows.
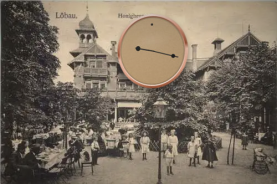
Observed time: 9:17
